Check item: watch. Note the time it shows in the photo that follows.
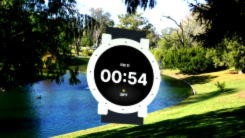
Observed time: 0:54
